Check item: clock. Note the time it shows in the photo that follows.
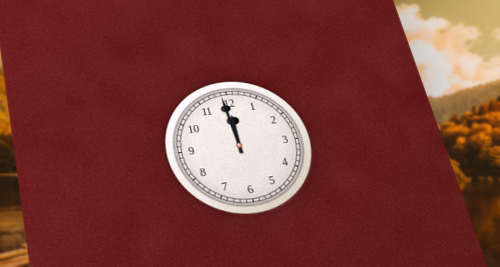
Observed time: 11:59
